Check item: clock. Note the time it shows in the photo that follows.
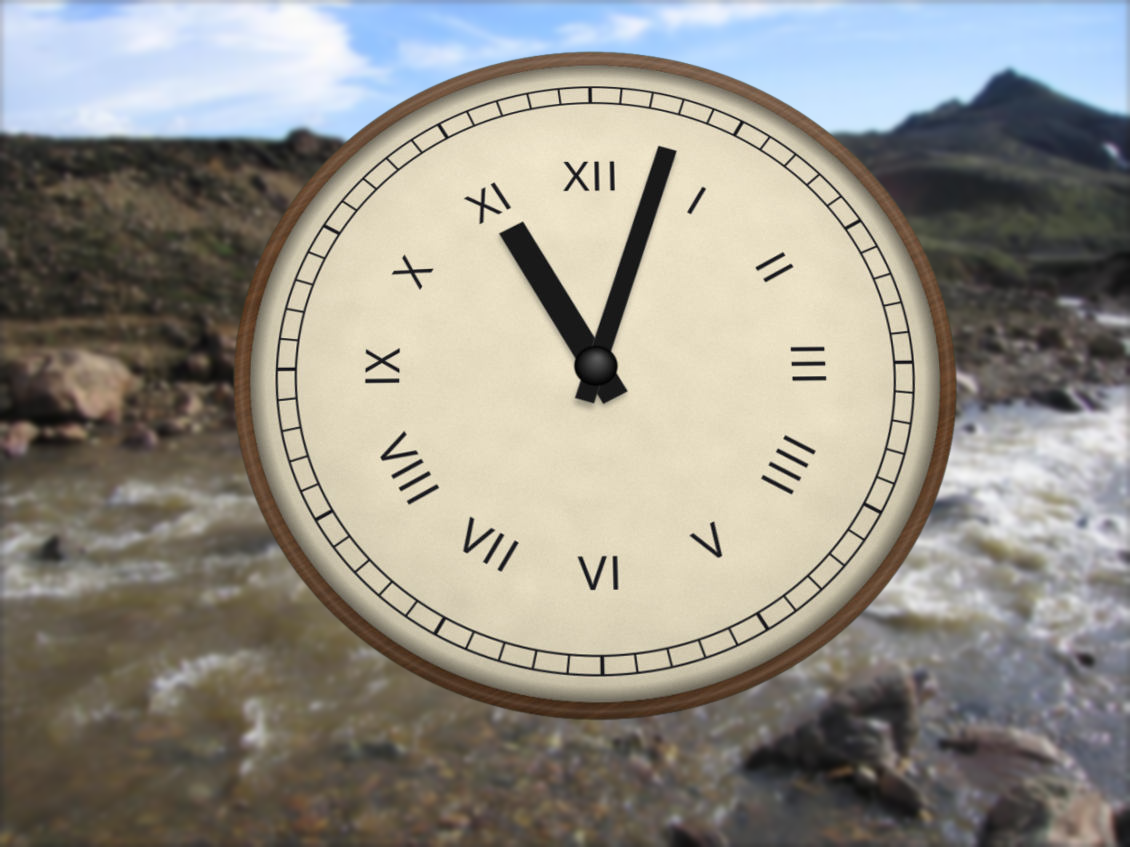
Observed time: 11:03
